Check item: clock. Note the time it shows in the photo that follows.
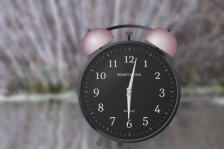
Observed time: 6:02
